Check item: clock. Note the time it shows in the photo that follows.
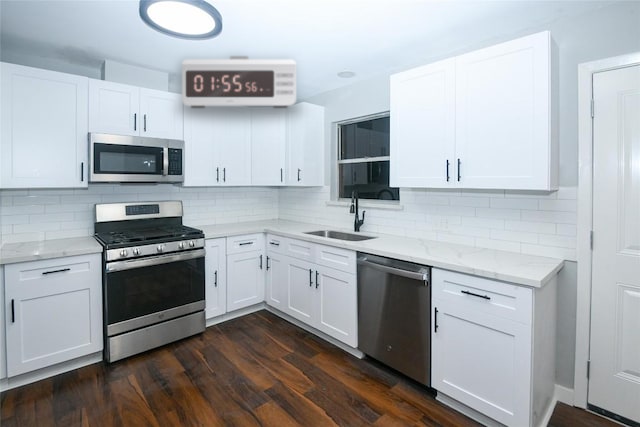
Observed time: 1:55
